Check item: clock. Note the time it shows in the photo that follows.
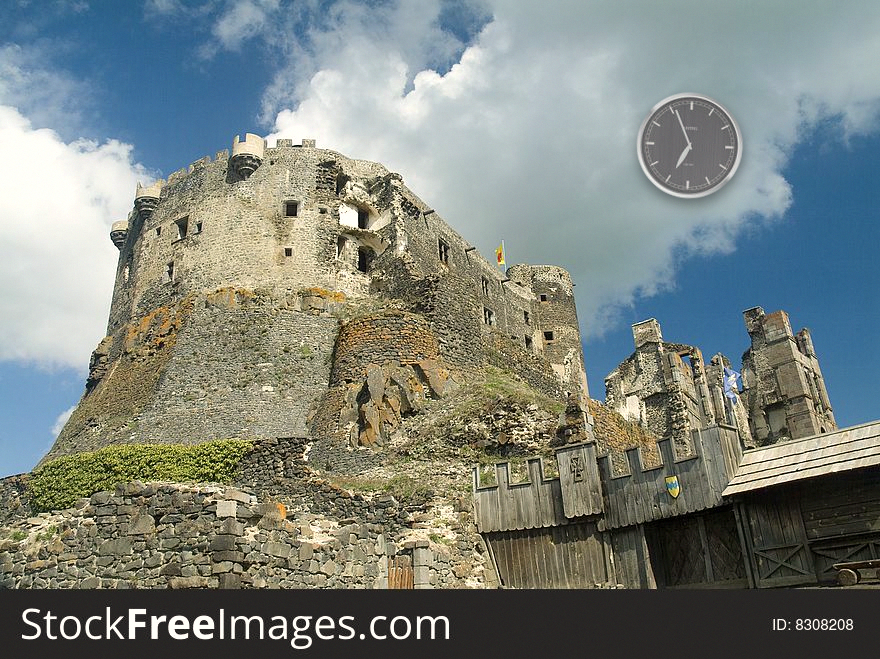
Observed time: 6:56
